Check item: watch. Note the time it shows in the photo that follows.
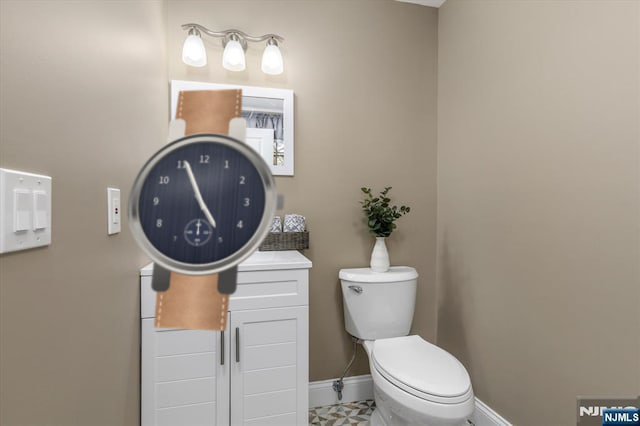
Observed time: 4:56
